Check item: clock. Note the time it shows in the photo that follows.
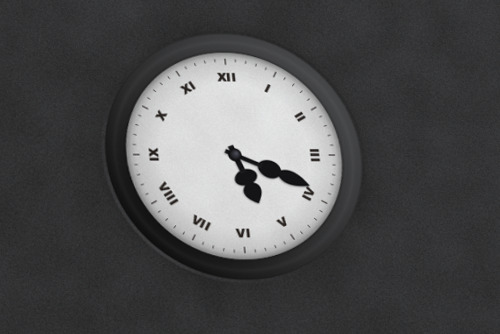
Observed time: 5:19
